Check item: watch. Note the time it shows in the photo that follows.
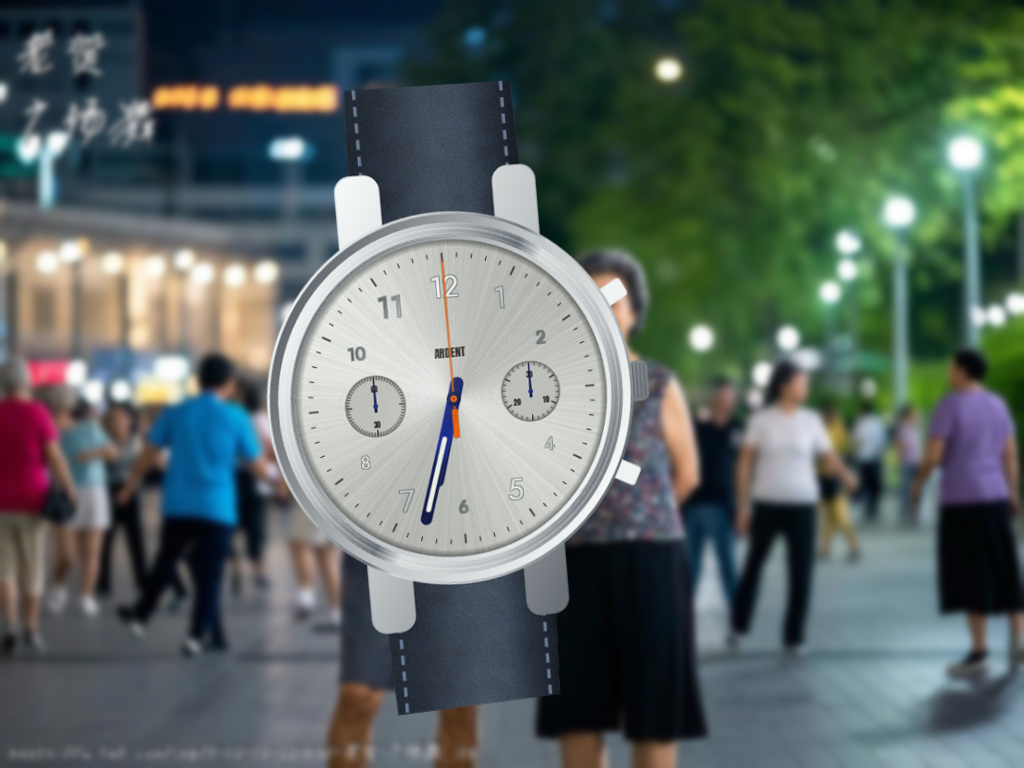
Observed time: 6:33
